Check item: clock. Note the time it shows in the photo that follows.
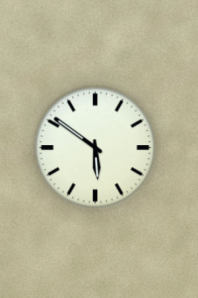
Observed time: 5:51
